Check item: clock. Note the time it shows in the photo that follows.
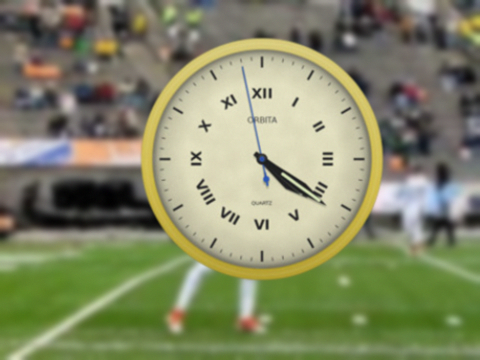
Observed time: 4:20:58
